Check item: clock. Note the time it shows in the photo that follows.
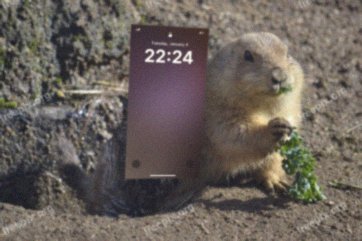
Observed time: 22:24
